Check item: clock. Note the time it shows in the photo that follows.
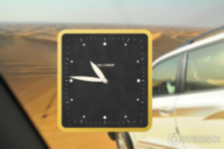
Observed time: 10:46
